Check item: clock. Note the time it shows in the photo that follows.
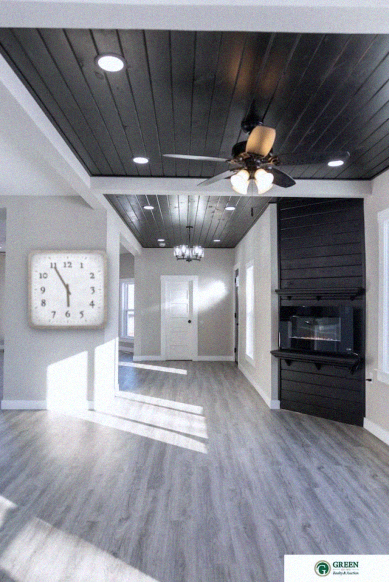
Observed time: 5:55
